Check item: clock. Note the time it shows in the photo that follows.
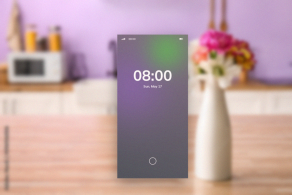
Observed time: 8:00
